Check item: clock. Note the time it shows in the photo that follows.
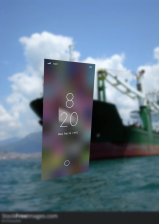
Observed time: 8:20
